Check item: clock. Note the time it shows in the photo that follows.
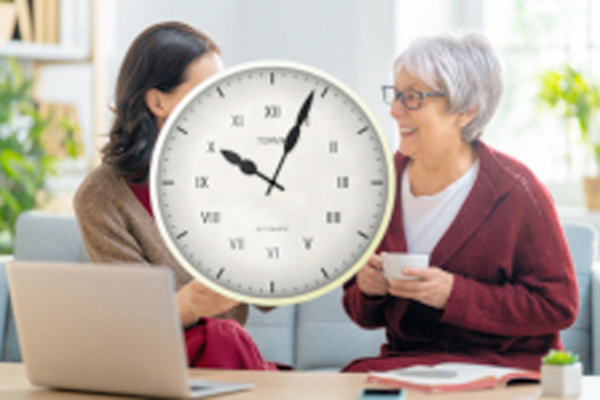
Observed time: 10:04
